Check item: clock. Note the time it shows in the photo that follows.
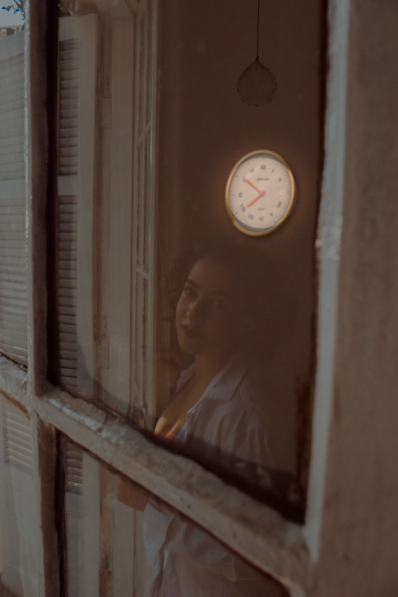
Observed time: 7:51
